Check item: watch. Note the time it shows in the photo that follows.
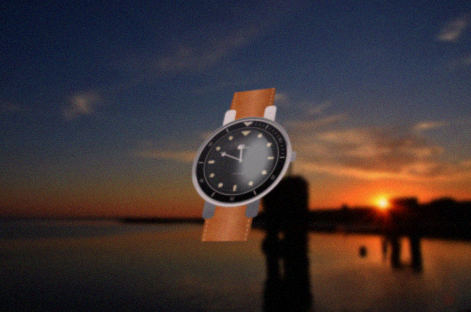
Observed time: 11:49
